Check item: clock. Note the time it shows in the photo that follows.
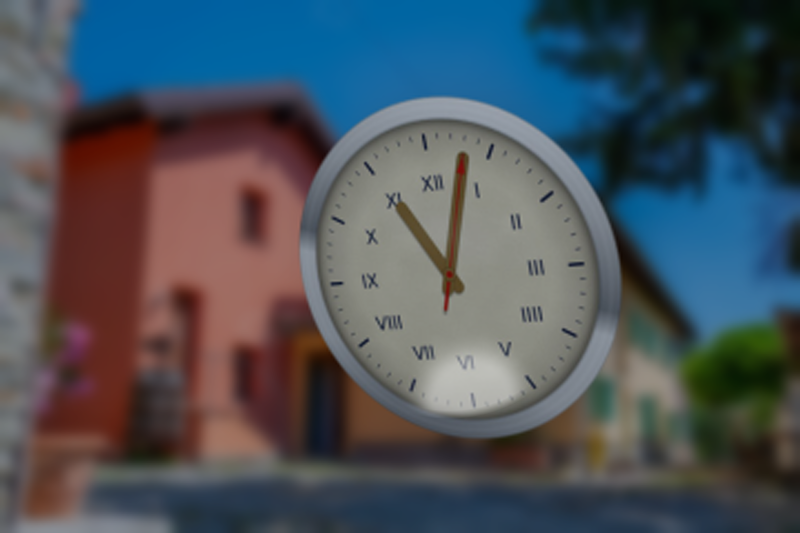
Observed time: 11:03:03
